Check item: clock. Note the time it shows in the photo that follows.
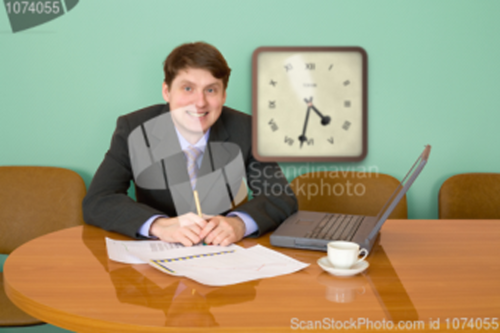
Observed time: 4:32
